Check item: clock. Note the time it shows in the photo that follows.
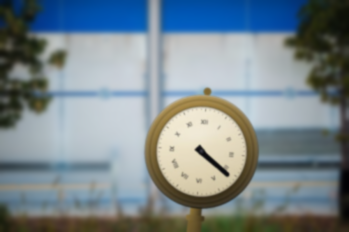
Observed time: 4:21
